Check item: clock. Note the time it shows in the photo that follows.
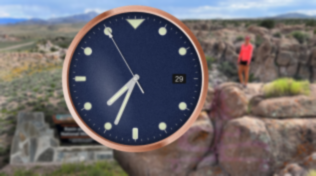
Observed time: 7:33:55
